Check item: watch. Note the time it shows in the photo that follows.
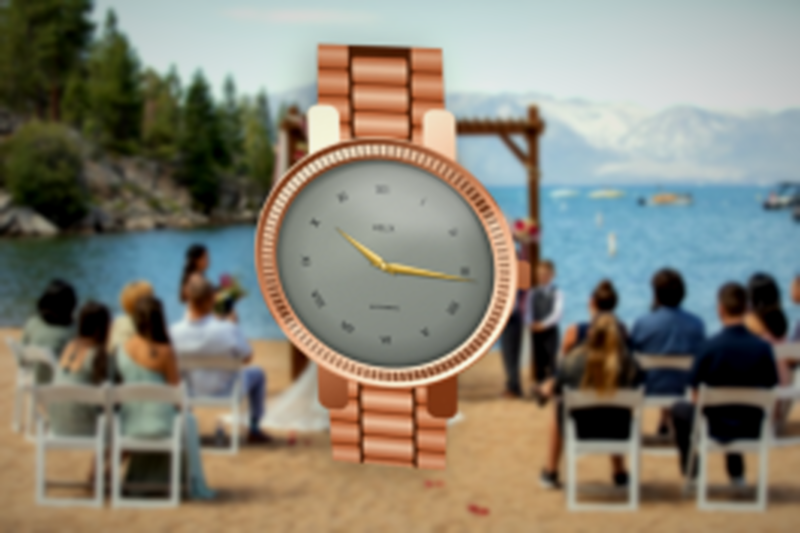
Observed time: 10:16
